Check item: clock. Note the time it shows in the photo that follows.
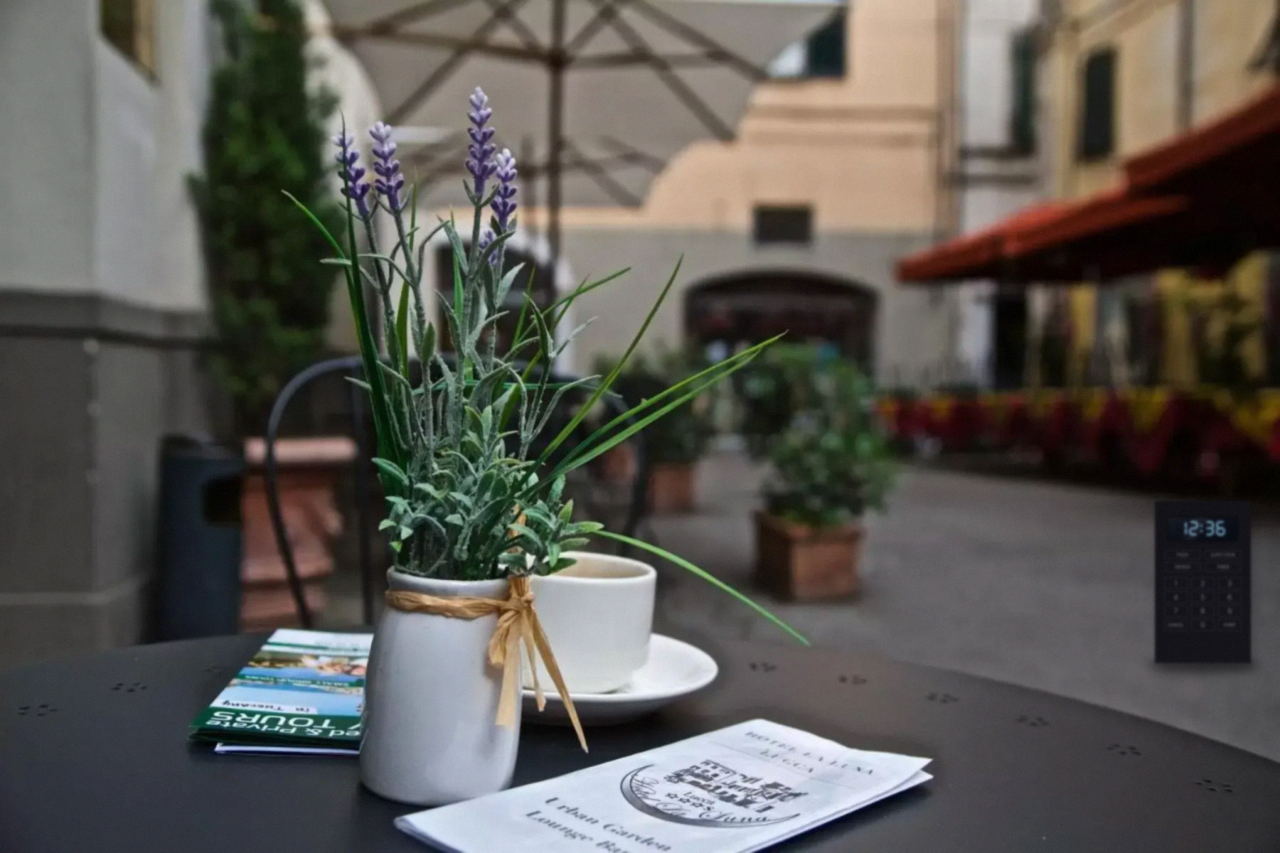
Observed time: 12:36
